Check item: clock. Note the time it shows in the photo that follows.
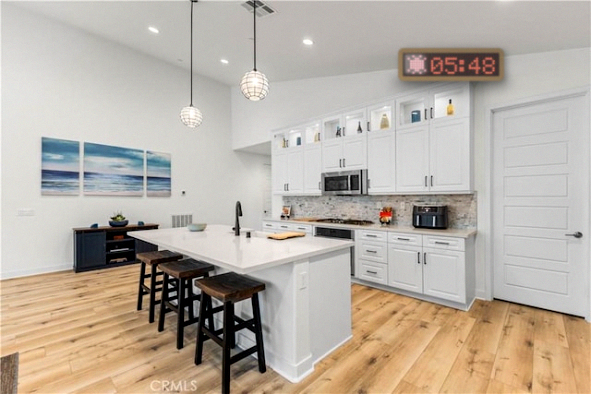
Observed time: 5:48
